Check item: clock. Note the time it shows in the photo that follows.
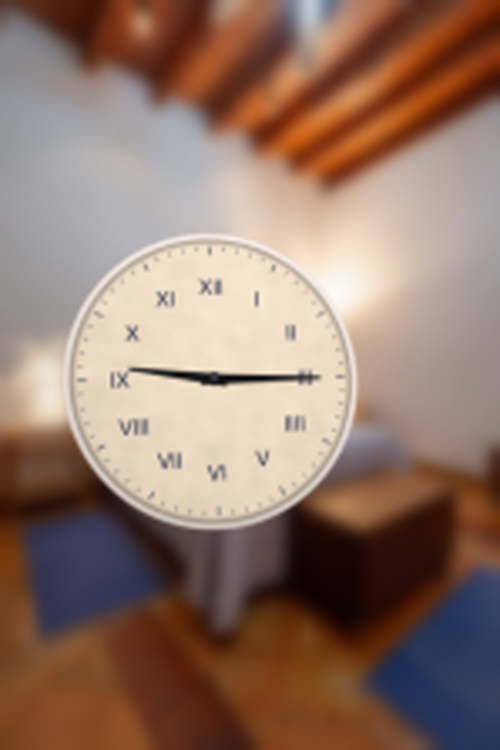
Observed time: 9:15
